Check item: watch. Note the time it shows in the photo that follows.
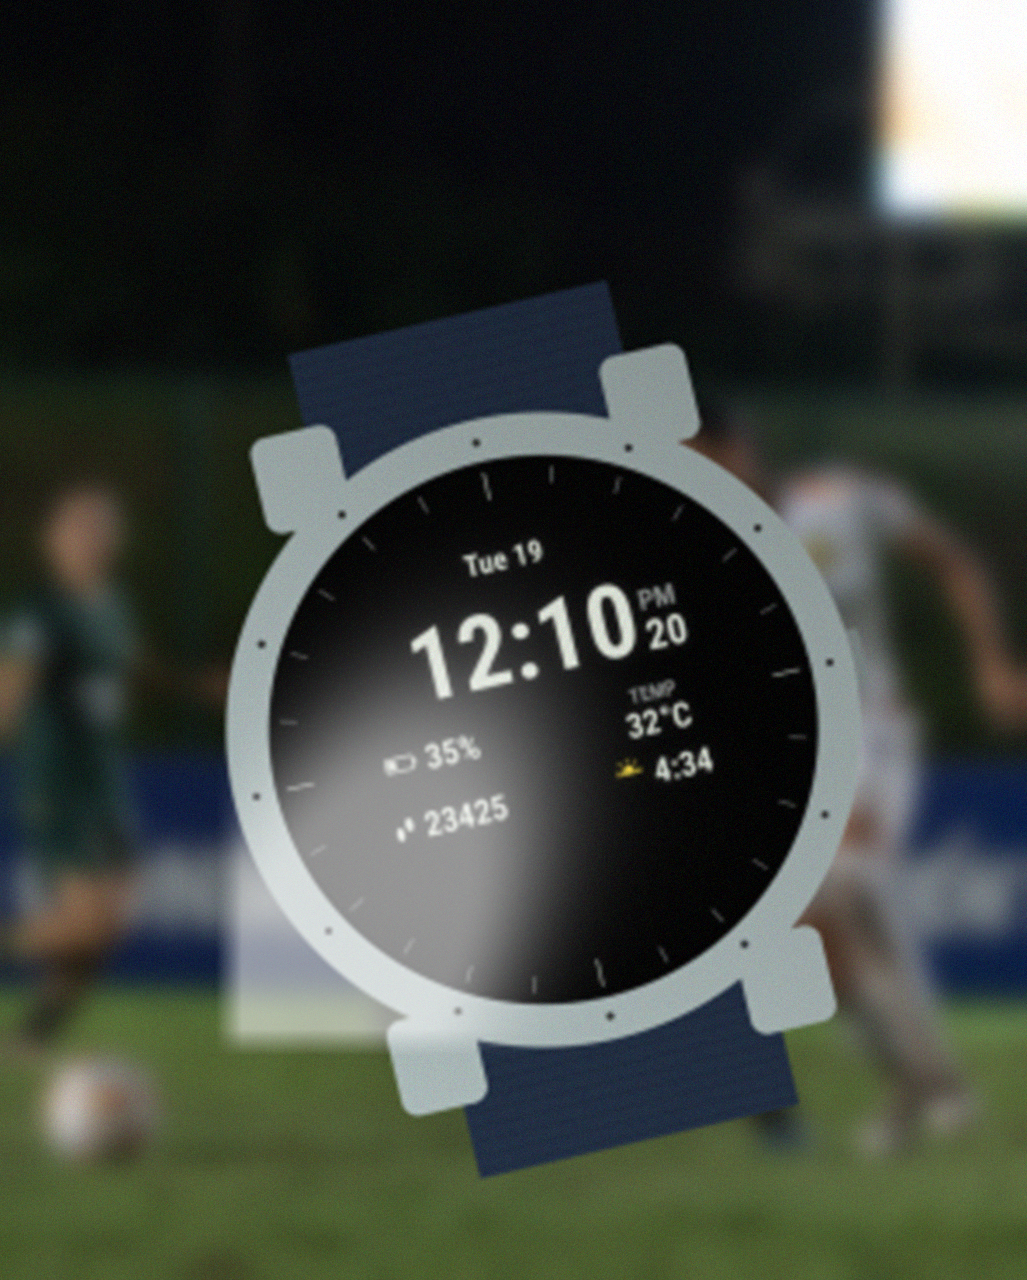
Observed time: 12:10:20
